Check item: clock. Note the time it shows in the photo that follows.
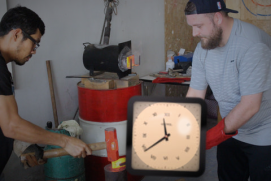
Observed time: 11:39
